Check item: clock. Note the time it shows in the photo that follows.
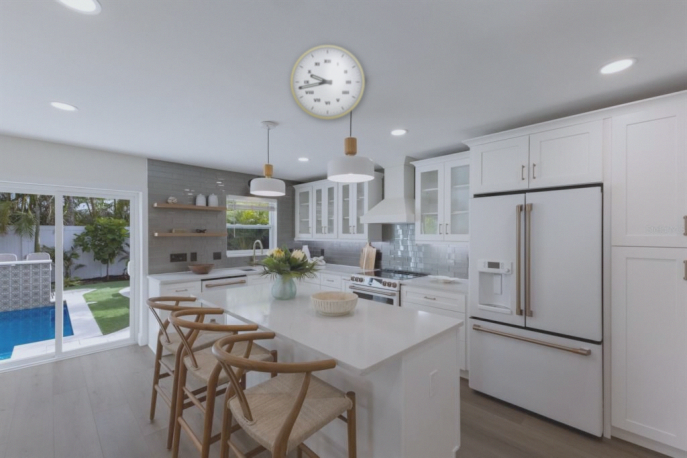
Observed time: 9:43
